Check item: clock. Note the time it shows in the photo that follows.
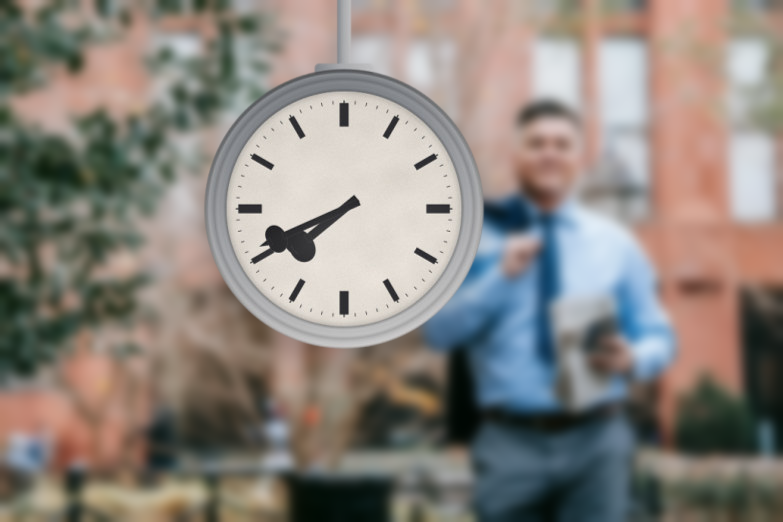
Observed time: 7:41
